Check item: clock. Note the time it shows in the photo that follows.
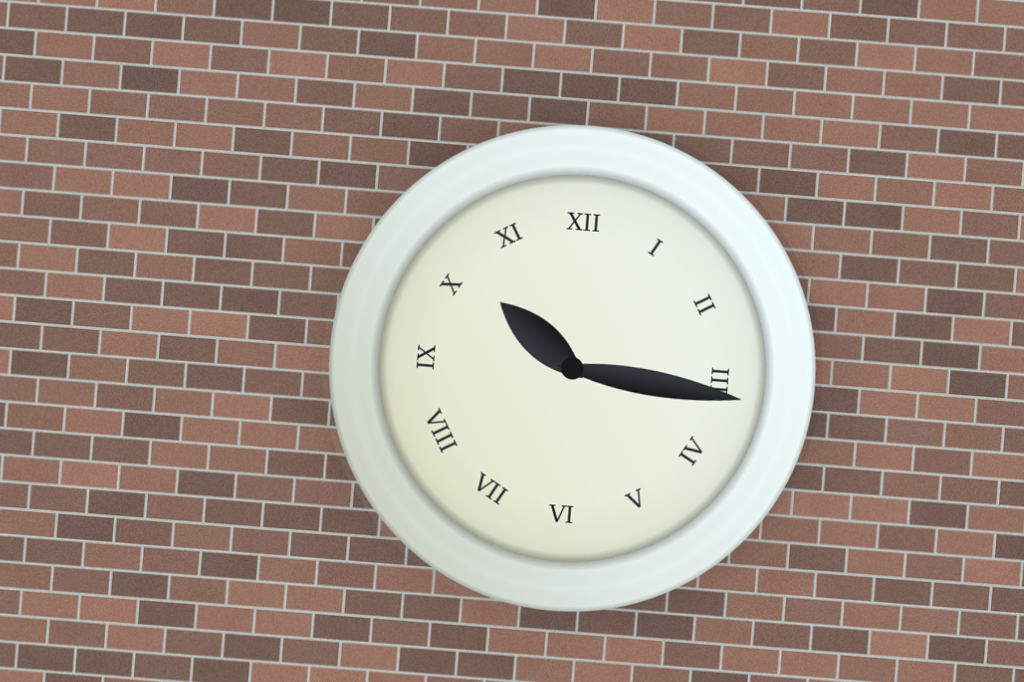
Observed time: 10:16
